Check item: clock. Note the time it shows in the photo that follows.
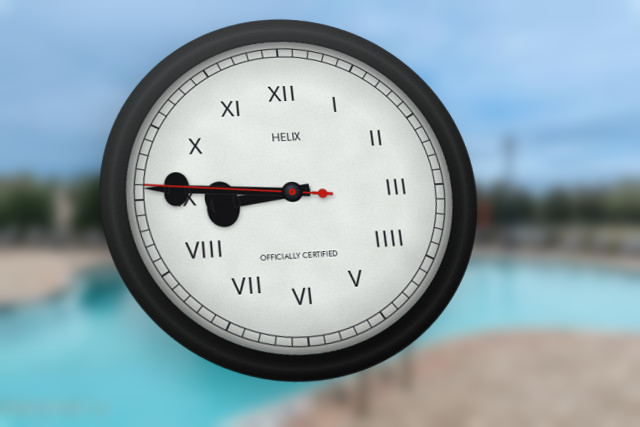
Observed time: 8:45:46
